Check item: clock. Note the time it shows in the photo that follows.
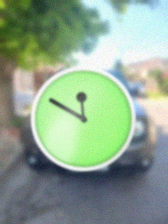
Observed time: 11:50
